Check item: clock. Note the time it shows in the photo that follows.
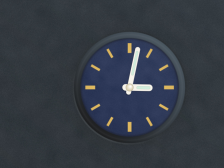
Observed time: 3:02
